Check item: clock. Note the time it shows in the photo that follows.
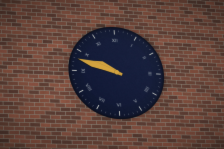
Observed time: 9:48
